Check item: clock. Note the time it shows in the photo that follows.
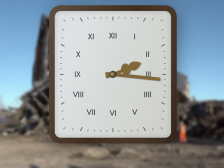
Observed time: 2:16
